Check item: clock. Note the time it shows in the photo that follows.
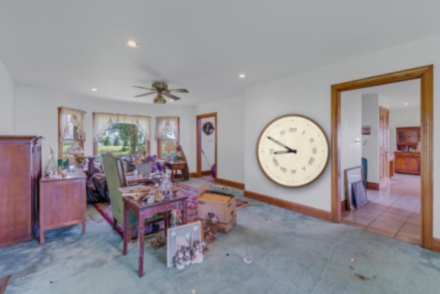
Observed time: 8:50
